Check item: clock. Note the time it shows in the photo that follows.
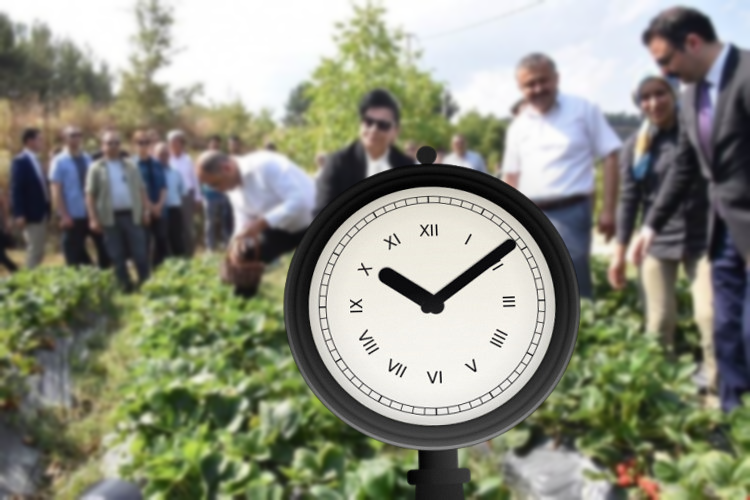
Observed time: 10:09
